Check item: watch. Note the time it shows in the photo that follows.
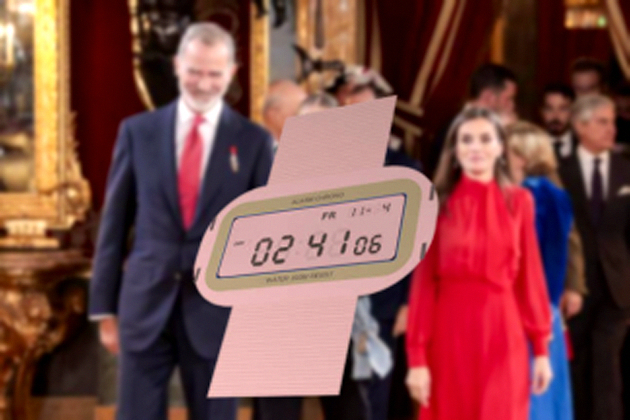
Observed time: 2:41:06
